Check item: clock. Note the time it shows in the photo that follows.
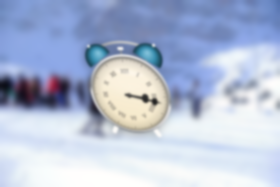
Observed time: 3:17
